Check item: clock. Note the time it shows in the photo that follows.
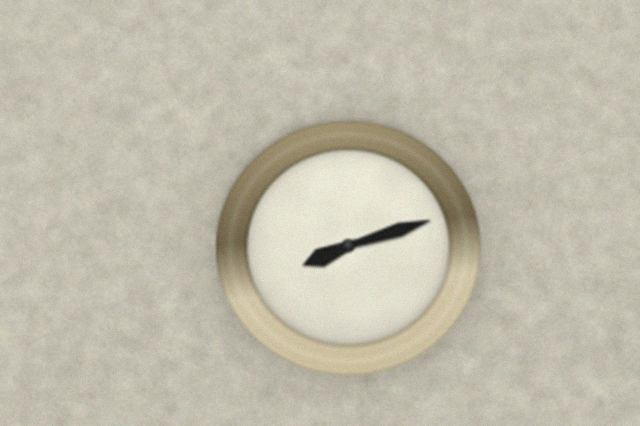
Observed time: 8:12
